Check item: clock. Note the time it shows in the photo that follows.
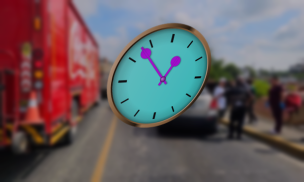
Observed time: 12:53
